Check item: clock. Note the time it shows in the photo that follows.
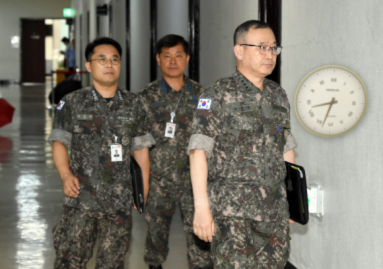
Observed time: 8:33
